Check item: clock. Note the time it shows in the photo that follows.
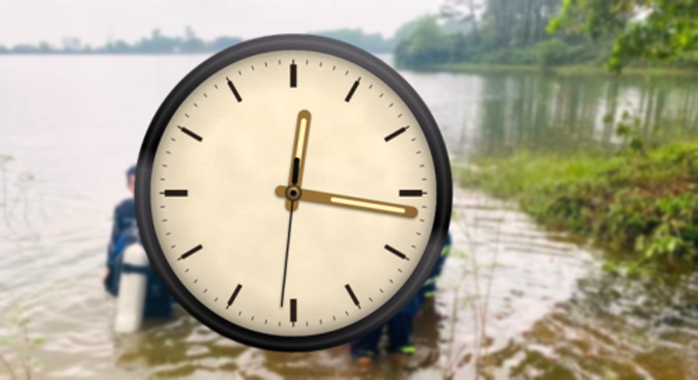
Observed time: 12:16:31
